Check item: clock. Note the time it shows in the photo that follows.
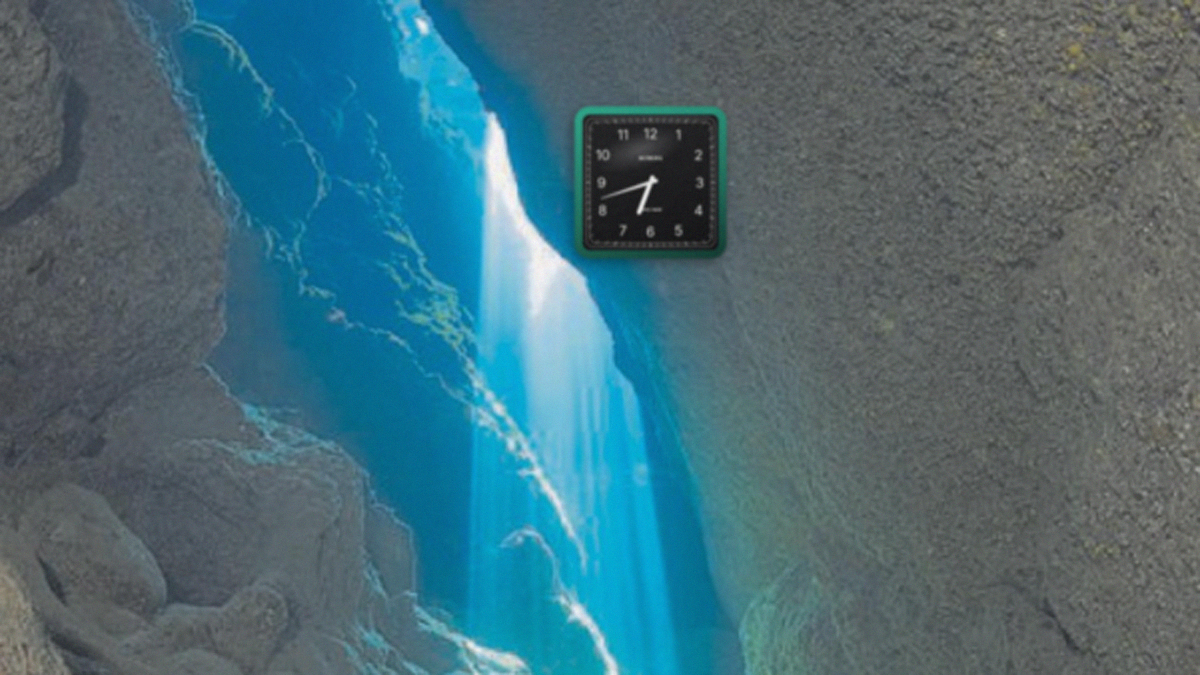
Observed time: 6:42
